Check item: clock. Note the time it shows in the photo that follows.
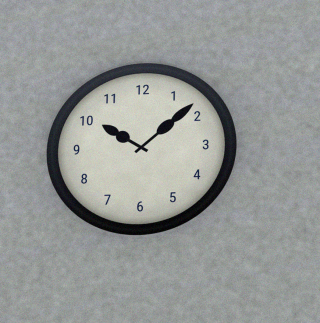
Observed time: 10:08
